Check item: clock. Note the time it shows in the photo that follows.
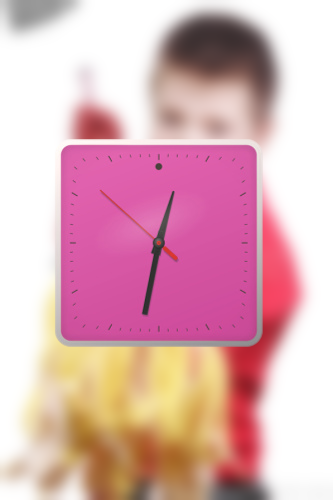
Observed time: 12:31:52
